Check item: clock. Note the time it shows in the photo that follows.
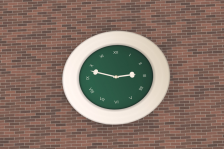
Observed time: 2:48
